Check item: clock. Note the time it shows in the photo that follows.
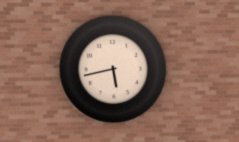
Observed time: 5:43
